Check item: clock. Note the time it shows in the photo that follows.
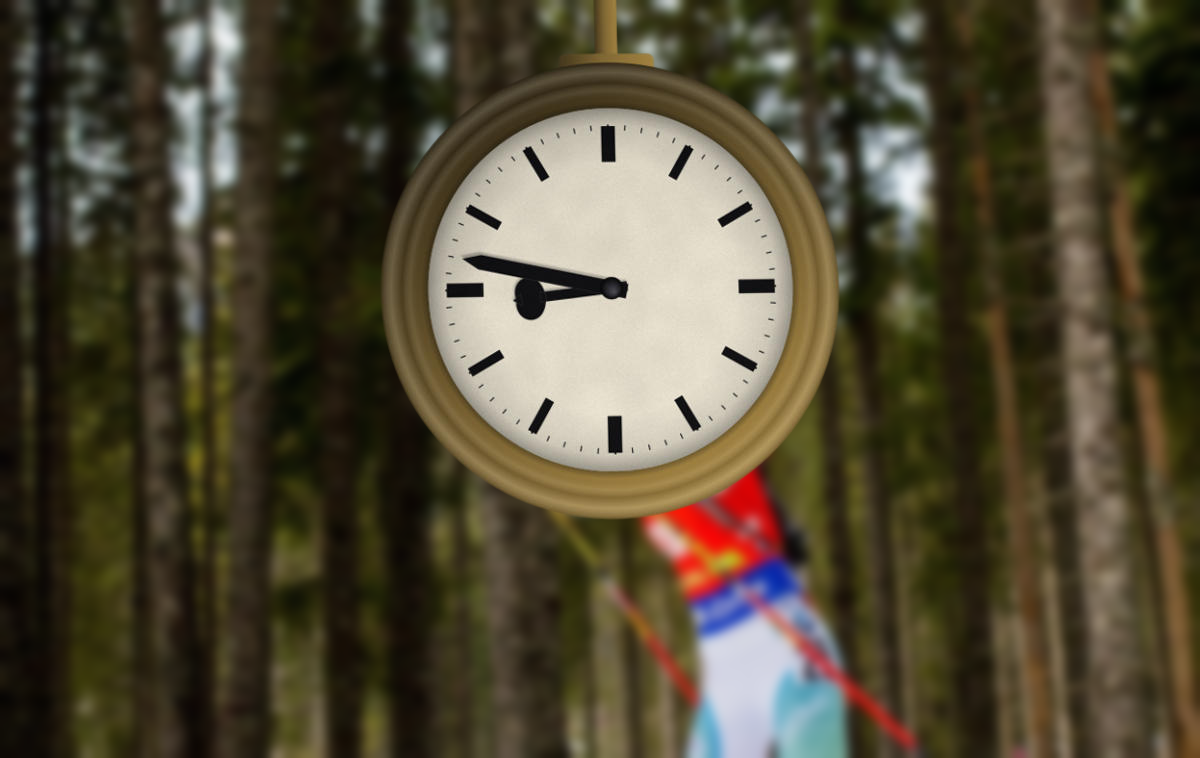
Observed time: 8:47
